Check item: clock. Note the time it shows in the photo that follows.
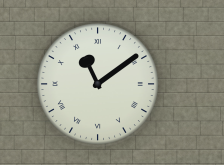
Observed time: 11:09
